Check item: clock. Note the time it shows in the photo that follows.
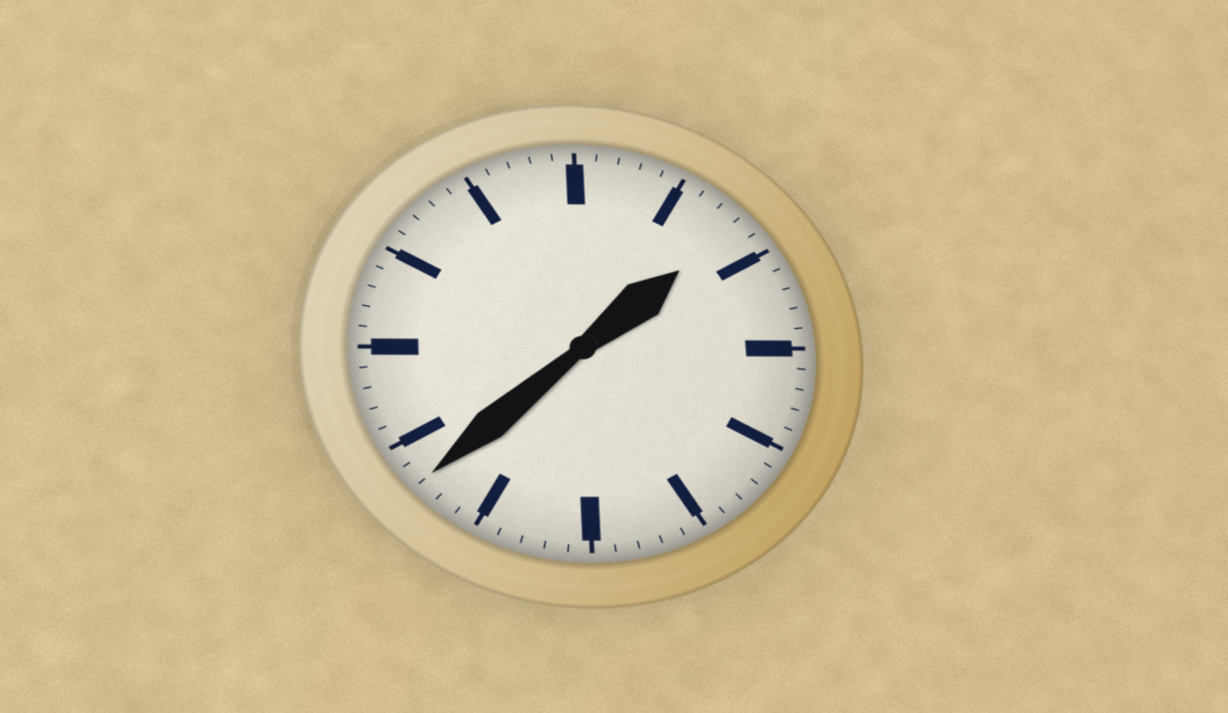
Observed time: 1:38
